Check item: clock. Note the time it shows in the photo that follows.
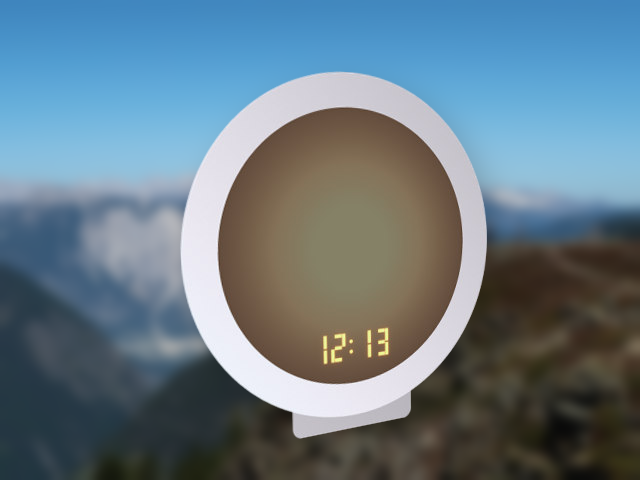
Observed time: 12:13
